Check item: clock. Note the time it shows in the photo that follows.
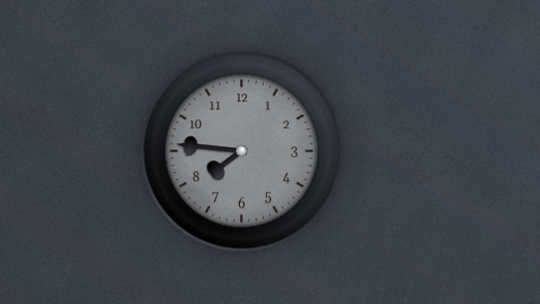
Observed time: 7:46
